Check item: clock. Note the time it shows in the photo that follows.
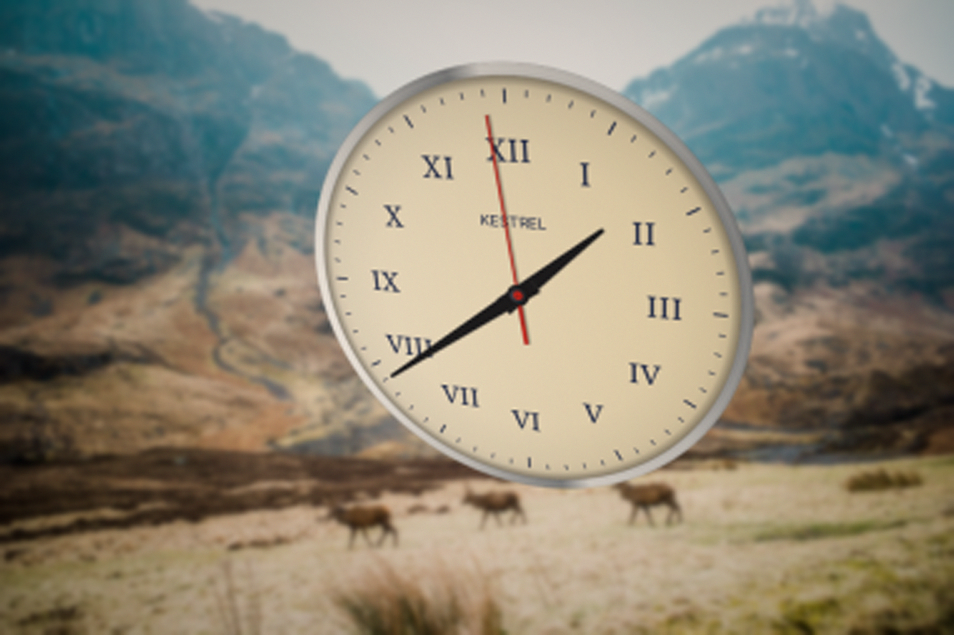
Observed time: 1:38:59
